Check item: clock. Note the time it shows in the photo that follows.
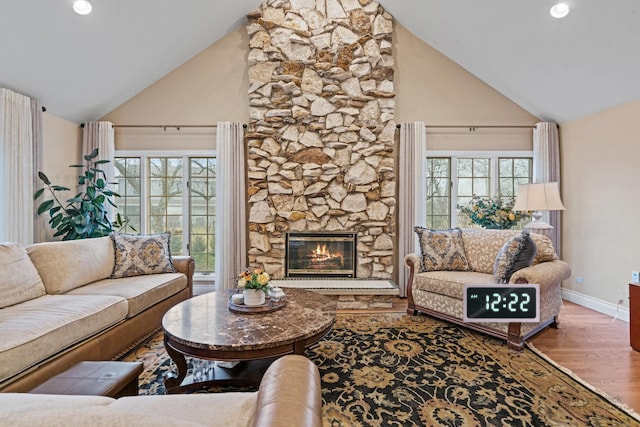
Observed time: 12:22
